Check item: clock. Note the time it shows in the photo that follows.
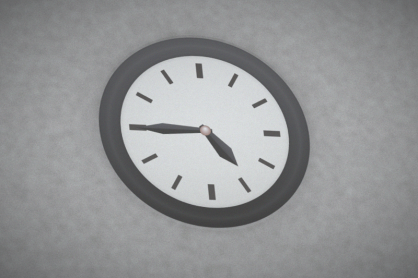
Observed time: 4:45
